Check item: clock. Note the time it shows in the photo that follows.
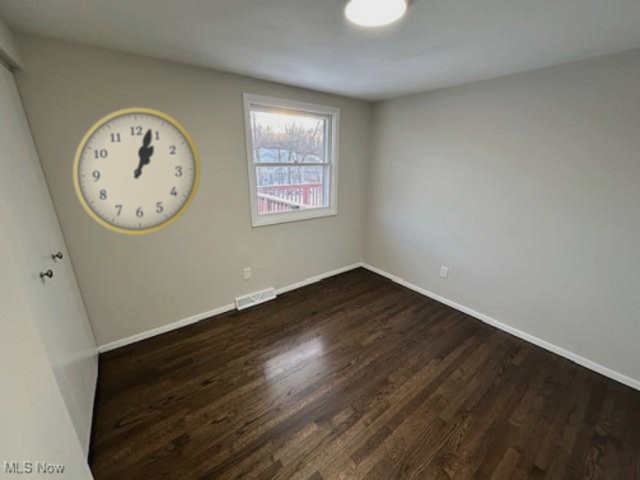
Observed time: 1:03
